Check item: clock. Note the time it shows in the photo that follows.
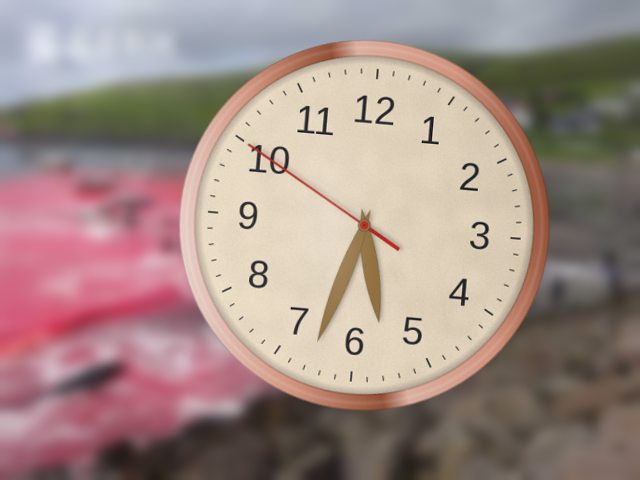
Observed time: 5:32:50
